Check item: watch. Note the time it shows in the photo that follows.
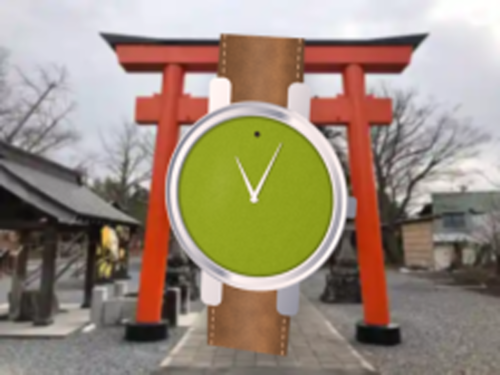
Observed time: 11:04
